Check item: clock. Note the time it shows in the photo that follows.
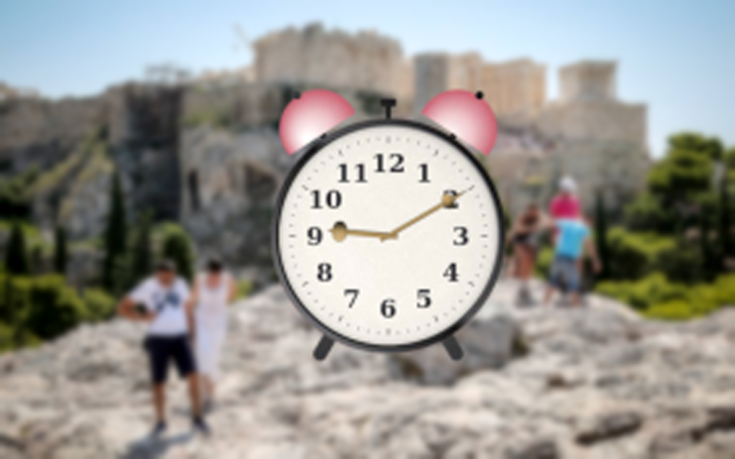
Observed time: 9:10
